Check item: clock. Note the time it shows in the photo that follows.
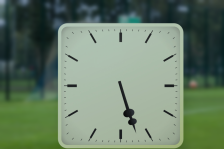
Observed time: 5:27
